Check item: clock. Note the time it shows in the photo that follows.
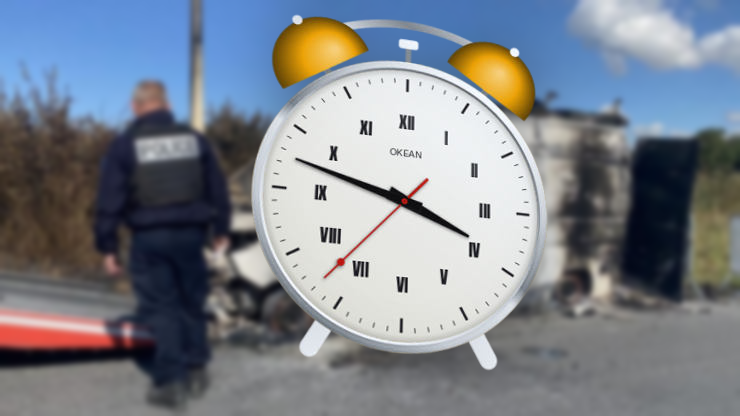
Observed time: 3:47:37
